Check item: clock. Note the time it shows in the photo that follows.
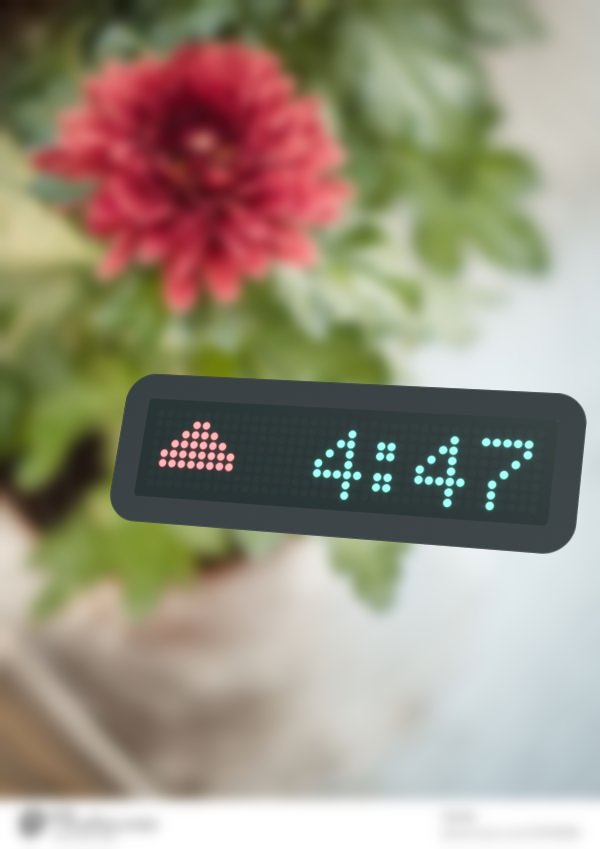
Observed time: 4:47
